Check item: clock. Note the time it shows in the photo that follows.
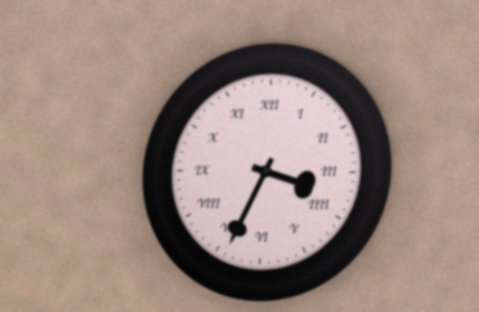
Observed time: 3:34
